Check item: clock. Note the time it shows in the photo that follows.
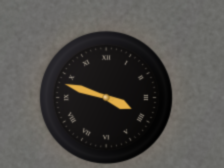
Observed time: 3:48
